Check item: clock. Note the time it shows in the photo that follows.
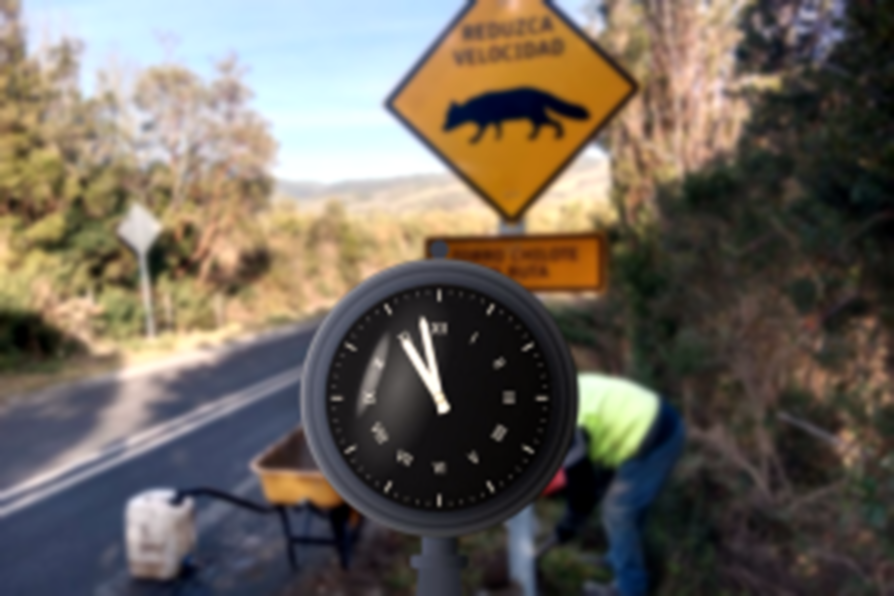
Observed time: 10:58
